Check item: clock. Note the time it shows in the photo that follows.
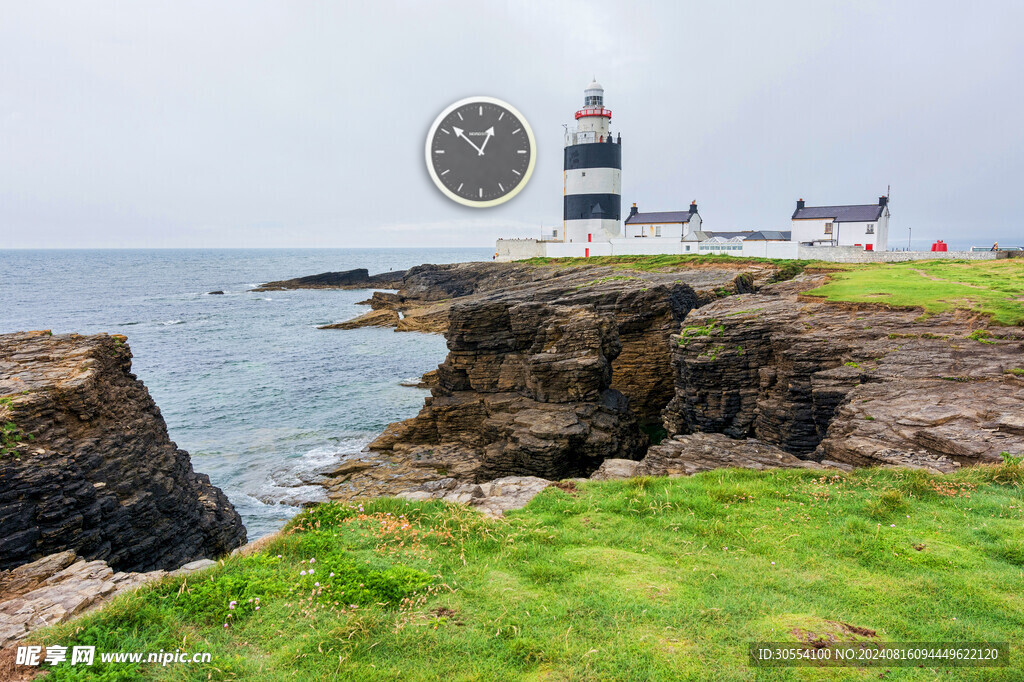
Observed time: 12:52
